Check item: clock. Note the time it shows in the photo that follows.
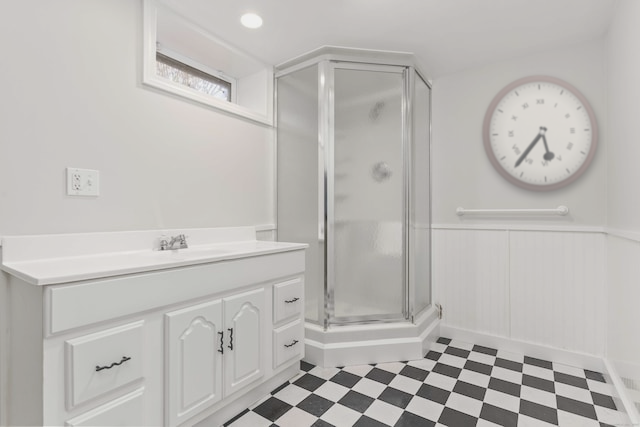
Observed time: 5:37
